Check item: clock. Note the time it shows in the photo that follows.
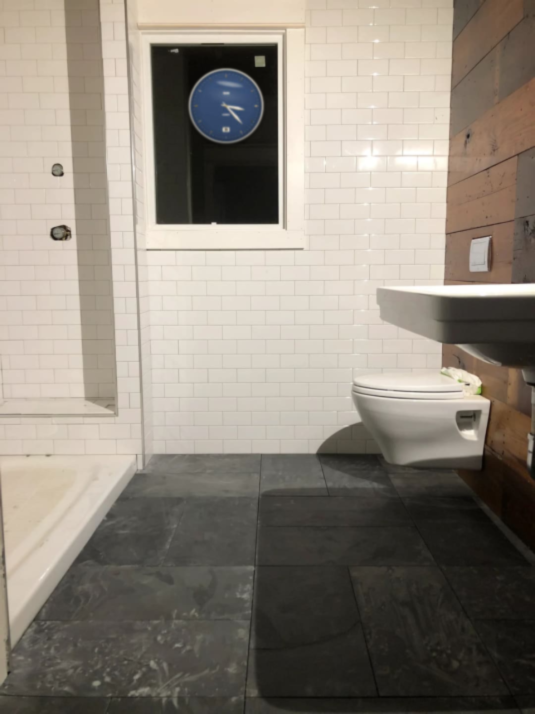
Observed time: 3:23
